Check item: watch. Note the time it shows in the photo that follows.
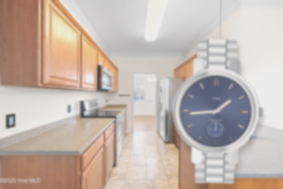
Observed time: 1:44
